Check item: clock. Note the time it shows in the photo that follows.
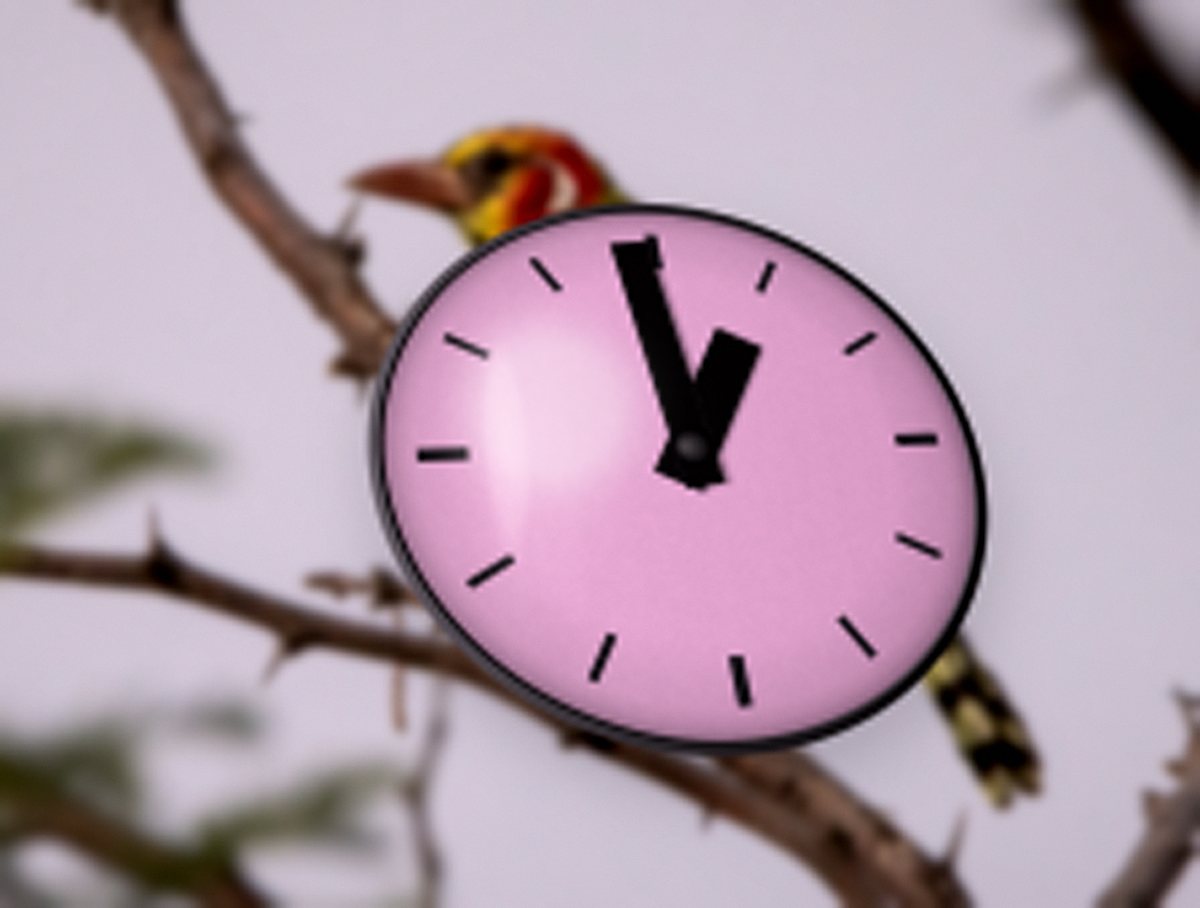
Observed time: 12:59
